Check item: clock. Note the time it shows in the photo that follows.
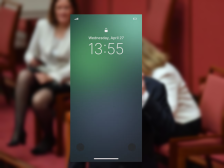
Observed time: 13:55
